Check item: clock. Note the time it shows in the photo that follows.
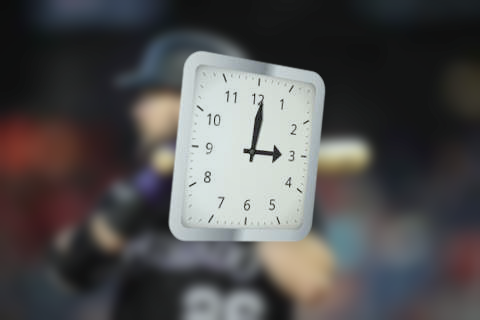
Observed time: 3:01
